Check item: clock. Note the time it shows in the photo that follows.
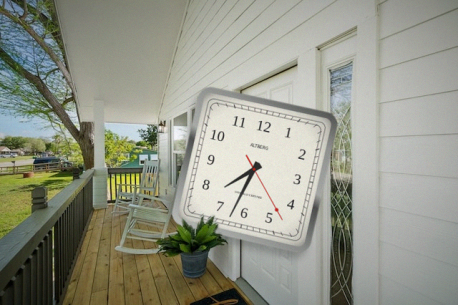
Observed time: 7:32:23
